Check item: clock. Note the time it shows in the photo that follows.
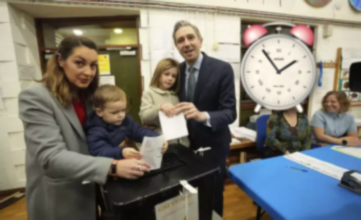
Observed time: 1:54
